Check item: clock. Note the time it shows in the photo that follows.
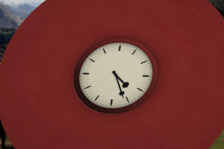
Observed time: 4:26
